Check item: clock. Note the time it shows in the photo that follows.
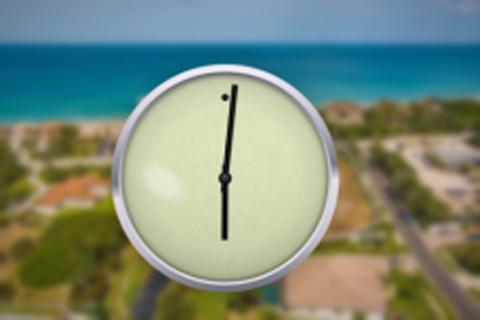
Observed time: 6:01
